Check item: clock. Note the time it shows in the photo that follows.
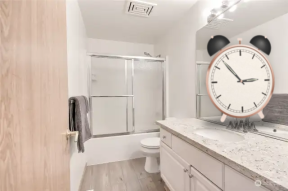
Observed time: 2:53
